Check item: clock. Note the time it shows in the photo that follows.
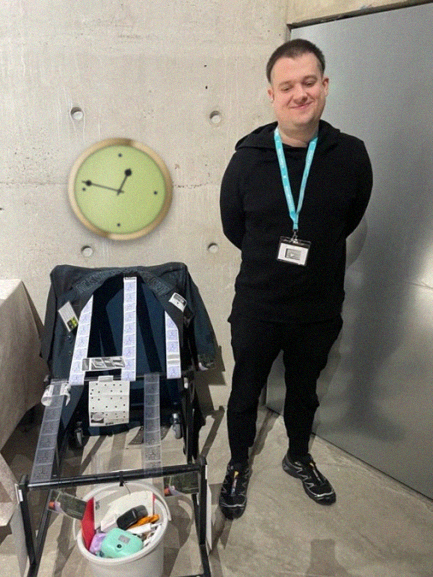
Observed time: 12:47
